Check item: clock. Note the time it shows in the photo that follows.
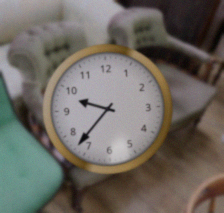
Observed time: 9:37
